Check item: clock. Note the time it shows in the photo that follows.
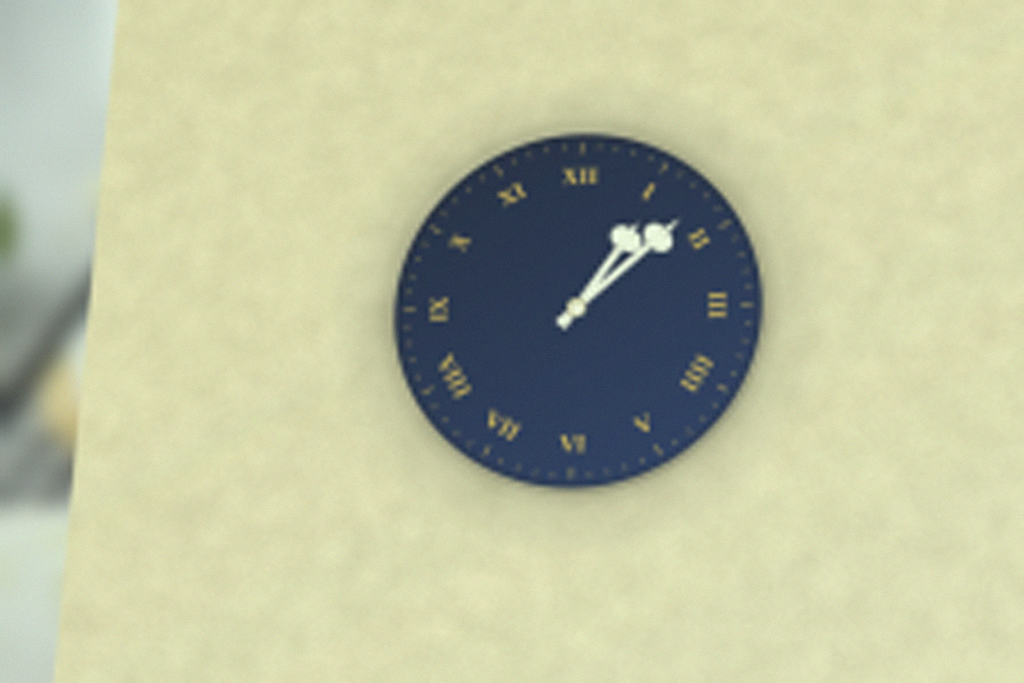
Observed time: 1:08
